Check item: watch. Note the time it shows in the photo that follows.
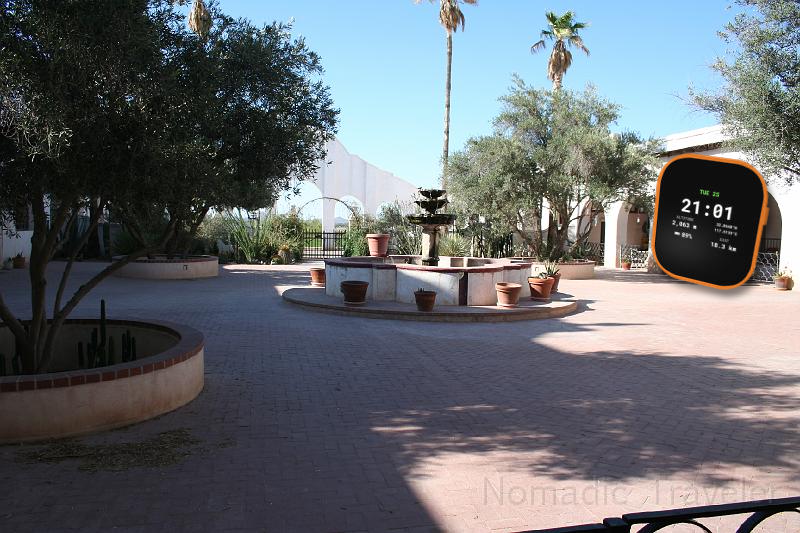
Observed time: 21:01
